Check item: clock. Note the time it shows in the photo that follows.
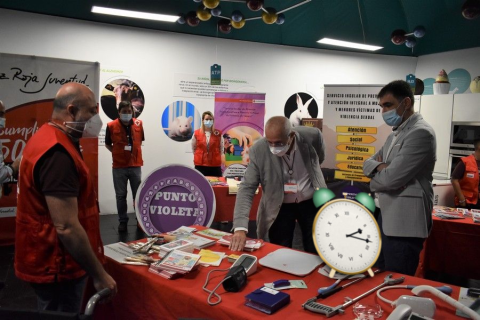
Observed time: 2:17
